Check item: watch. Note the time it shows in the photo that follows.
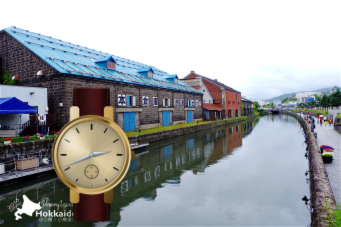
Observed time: 2:41
